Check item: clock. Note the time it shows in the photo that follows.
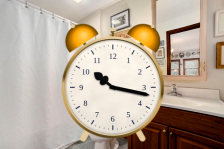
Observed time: 10:17
